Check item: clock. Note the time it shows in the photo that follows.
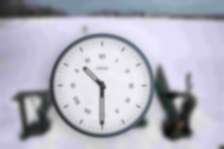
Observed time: 10:30
